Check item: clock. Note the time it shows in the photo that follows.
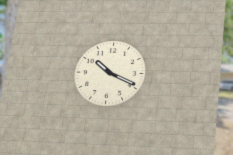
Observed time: 10:19
